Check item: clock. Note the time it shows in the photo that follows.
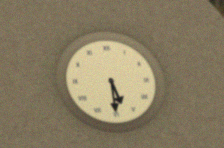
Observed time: 5:30
